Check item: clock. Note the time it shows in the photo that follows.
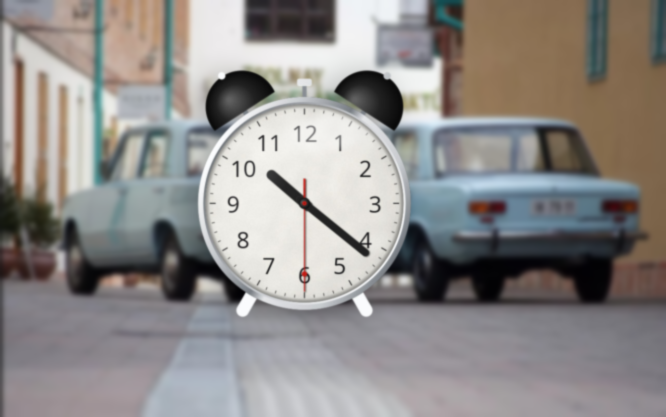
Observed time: 10:21:30
